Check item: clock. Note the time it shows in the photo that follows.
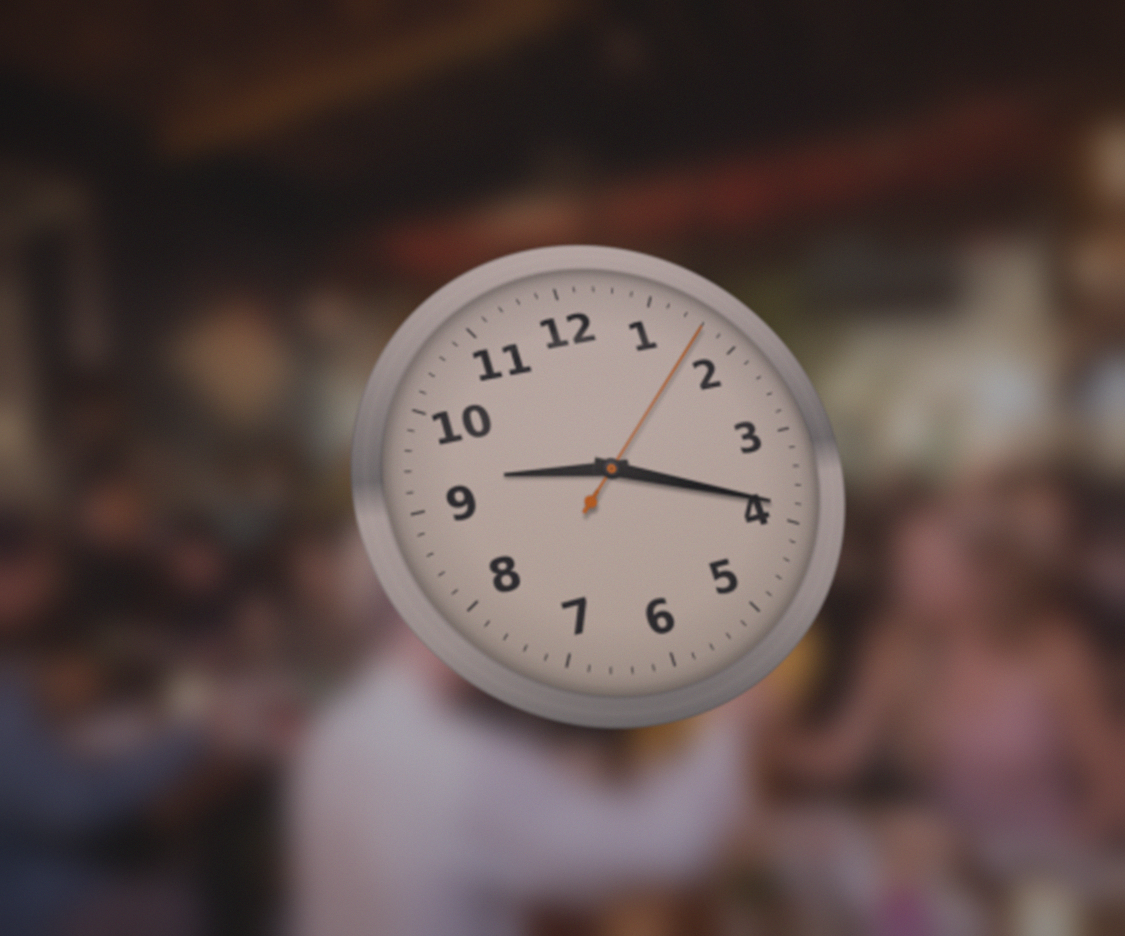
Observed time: 9:19:08
